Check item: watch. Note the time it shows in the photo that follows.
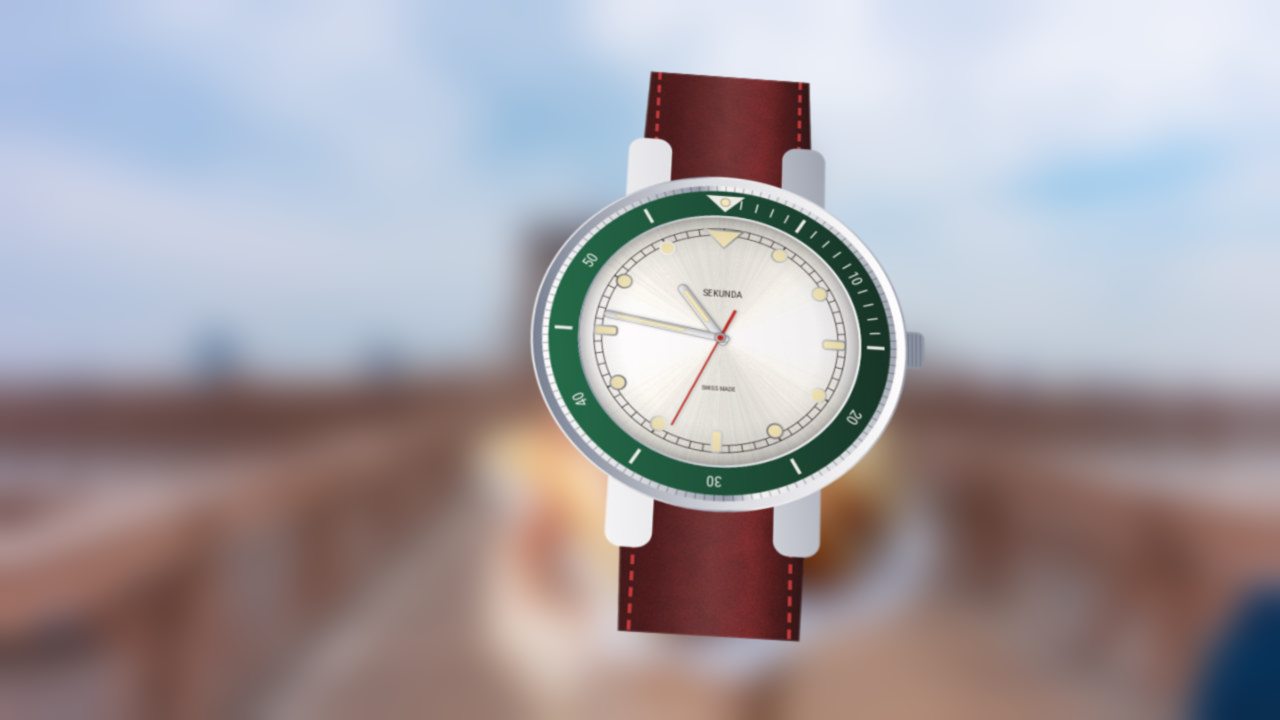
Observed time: 10:46:34
